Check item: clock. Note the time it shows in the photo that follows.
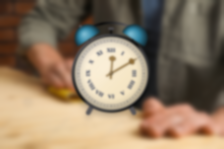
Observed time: 12:10
